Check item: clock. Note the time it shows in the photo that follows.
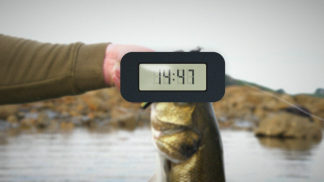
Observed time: 14:47
